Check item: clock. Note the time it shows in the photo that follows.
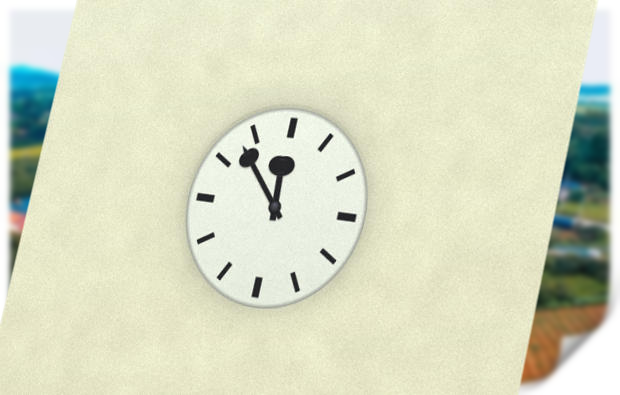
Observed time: 11:53
